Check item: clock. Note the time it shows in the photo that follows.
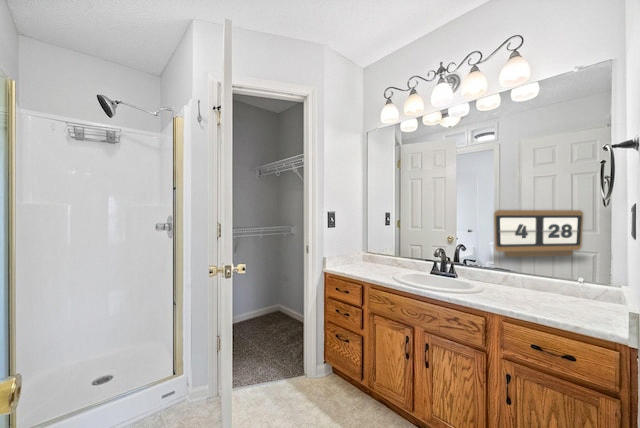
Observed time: 4:28
